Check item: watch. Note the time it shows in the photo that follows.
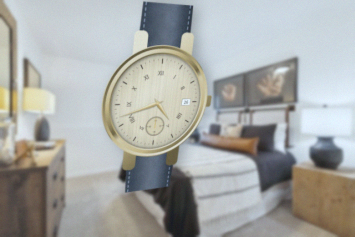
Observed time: 4:42
